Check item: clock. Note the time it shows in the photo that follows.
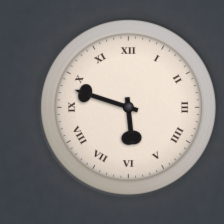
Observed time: 5:48
